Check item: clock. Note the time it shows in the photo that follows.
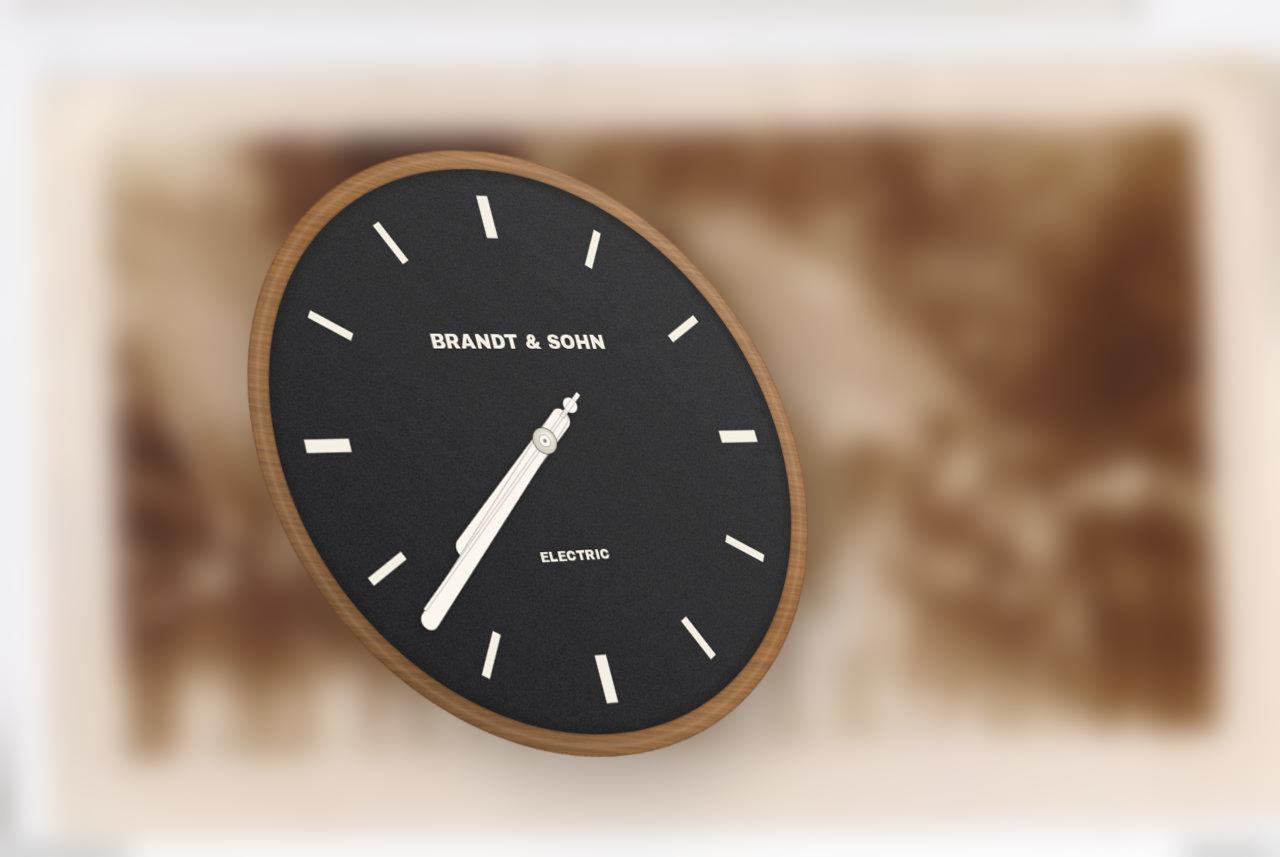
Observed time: 7:37:38
